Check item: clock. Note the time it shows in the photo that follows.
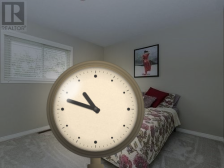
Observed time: 10:48
